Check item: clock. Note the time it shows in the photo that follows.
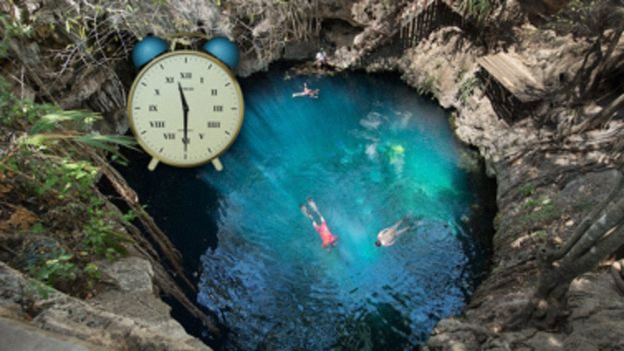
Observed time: 11:30
